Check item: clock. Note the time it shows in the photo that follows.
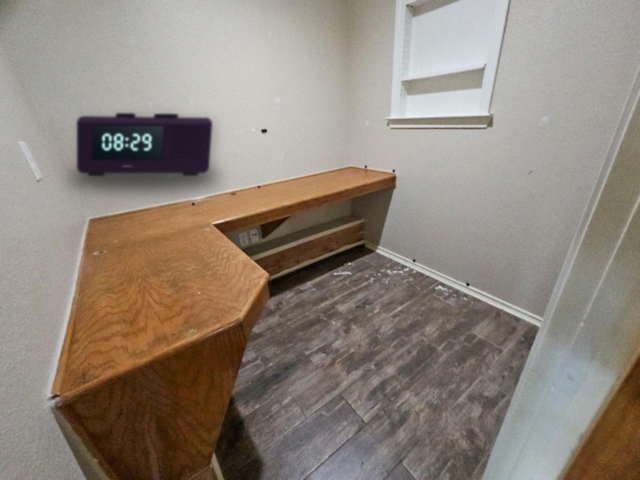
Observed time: 8:29
